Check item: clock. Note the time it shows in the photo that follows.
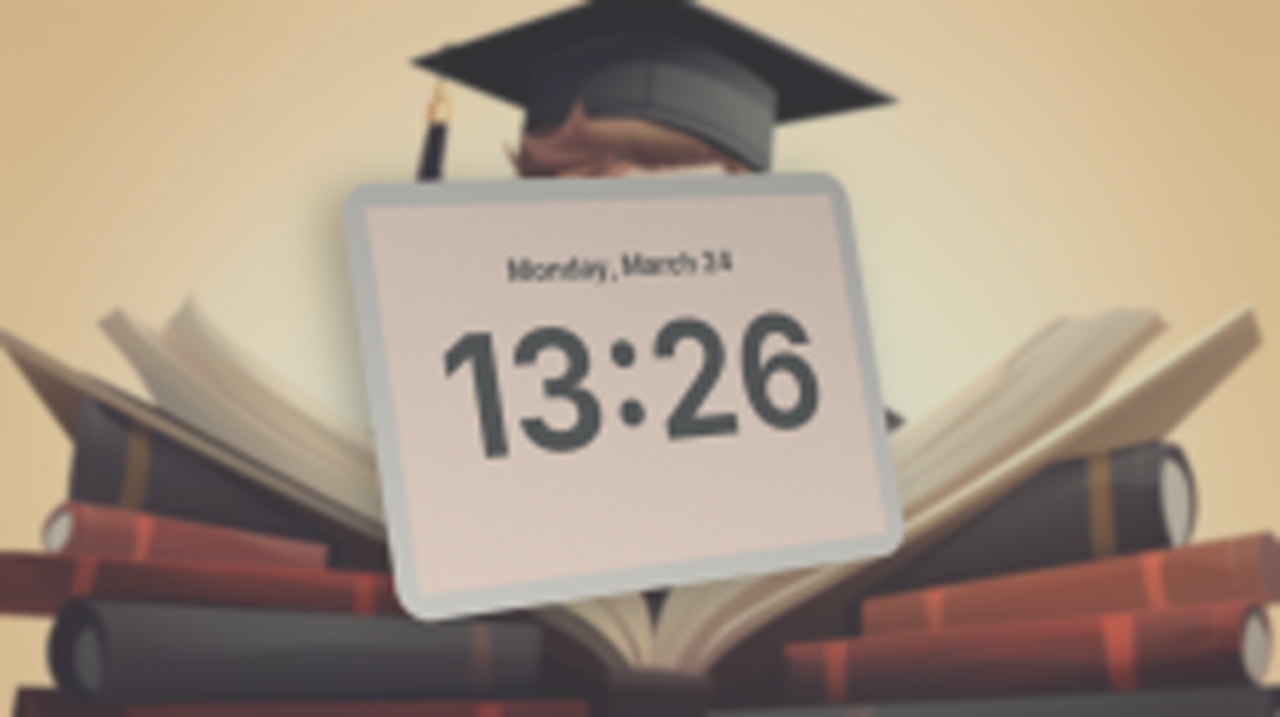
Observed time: 13:26
